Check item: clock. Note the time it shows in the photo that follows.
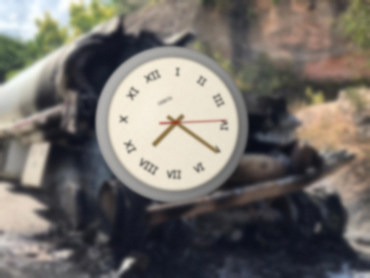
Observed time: 8:25:19
